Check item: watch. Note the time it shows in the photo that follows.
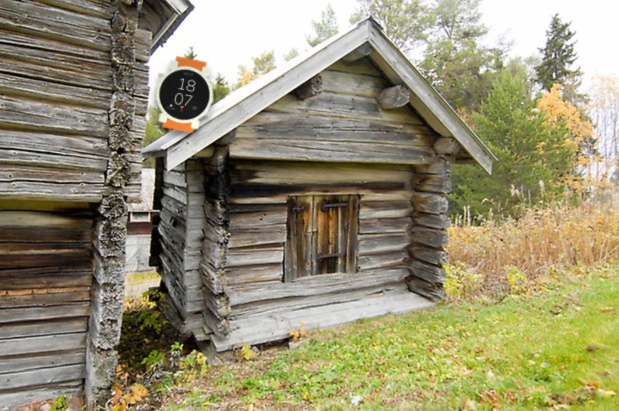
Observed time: 18:07
